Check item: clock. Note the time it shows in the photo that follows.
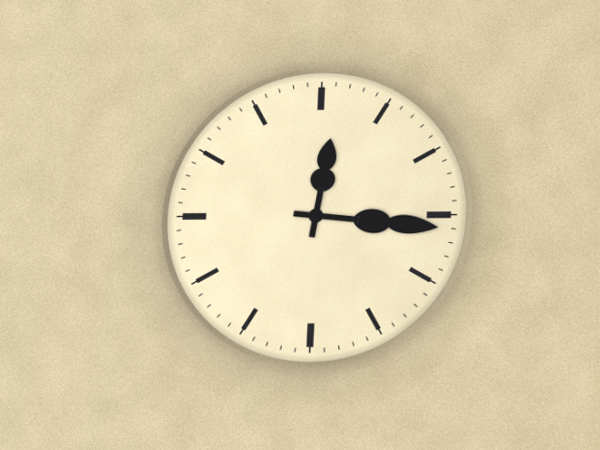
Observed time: 12:16
